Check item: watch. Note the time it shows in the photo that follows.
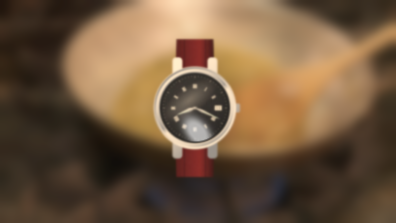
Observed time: 8:19
